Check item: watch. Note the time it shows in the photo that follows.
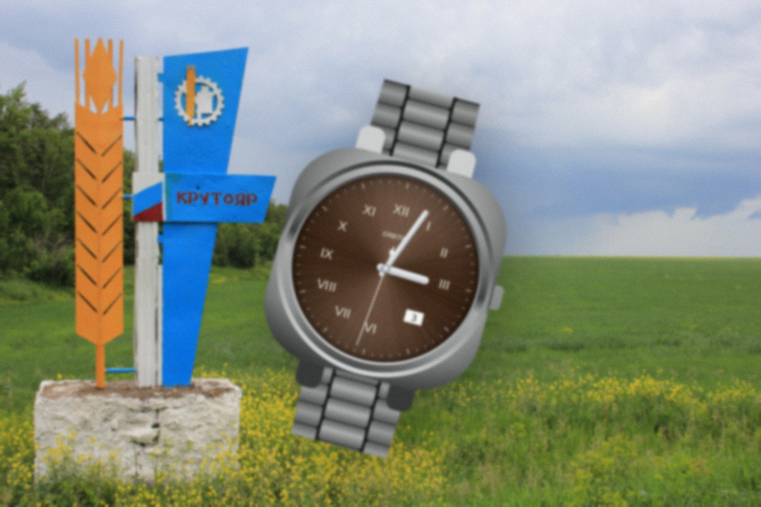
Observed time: 3:03:31
